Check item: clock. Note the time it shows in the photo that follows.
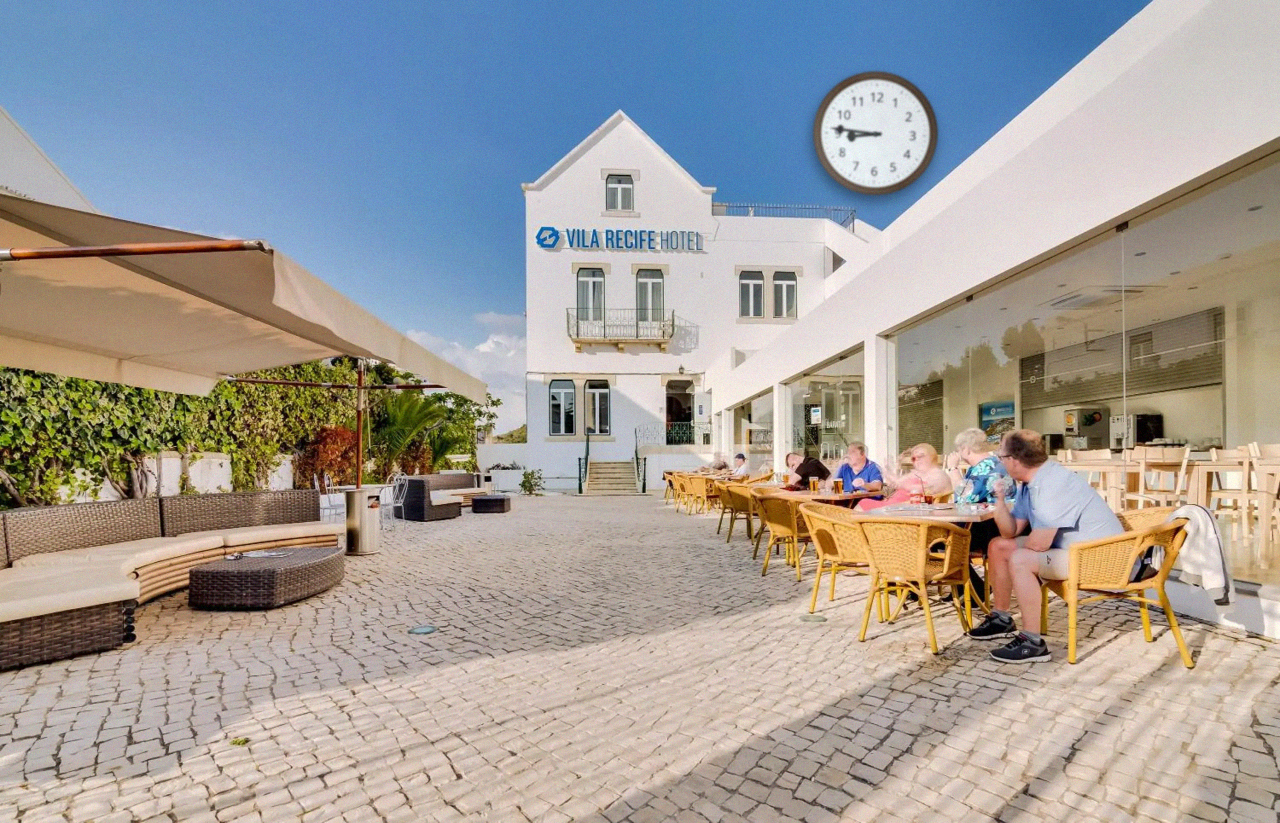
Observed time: 8:46
